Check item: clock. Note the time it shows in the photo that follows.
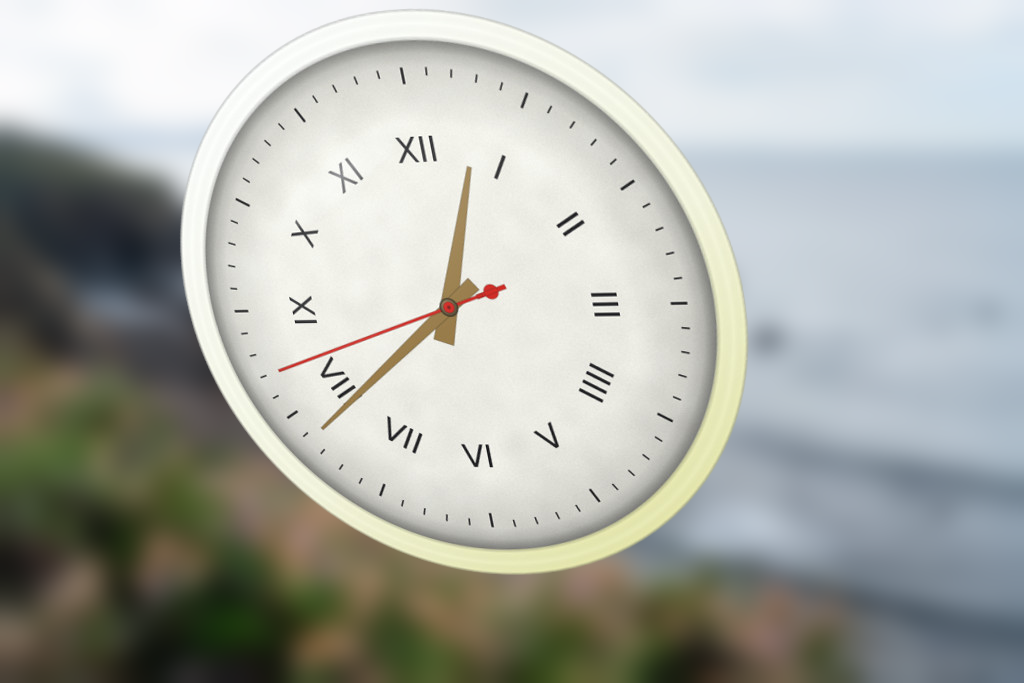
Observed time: 12:38:42
